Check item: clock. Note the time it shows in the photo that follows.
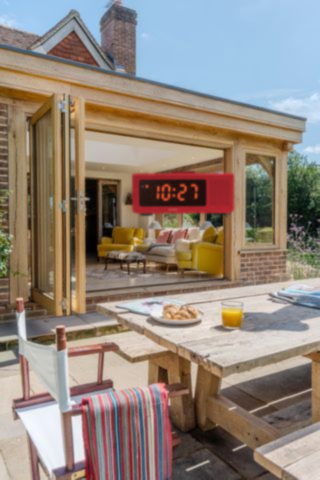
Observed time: 10:27
